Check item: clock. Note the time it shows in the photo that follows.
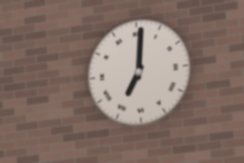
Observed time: 7:01
